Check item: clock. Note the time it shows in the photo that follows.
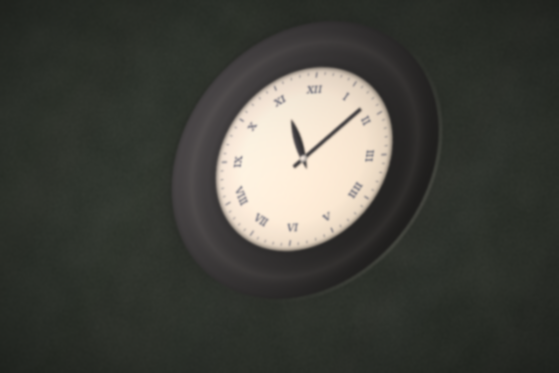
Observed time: 11:08
